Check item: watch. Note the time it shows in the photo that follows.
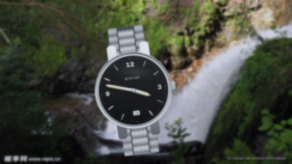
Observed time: 3:48
